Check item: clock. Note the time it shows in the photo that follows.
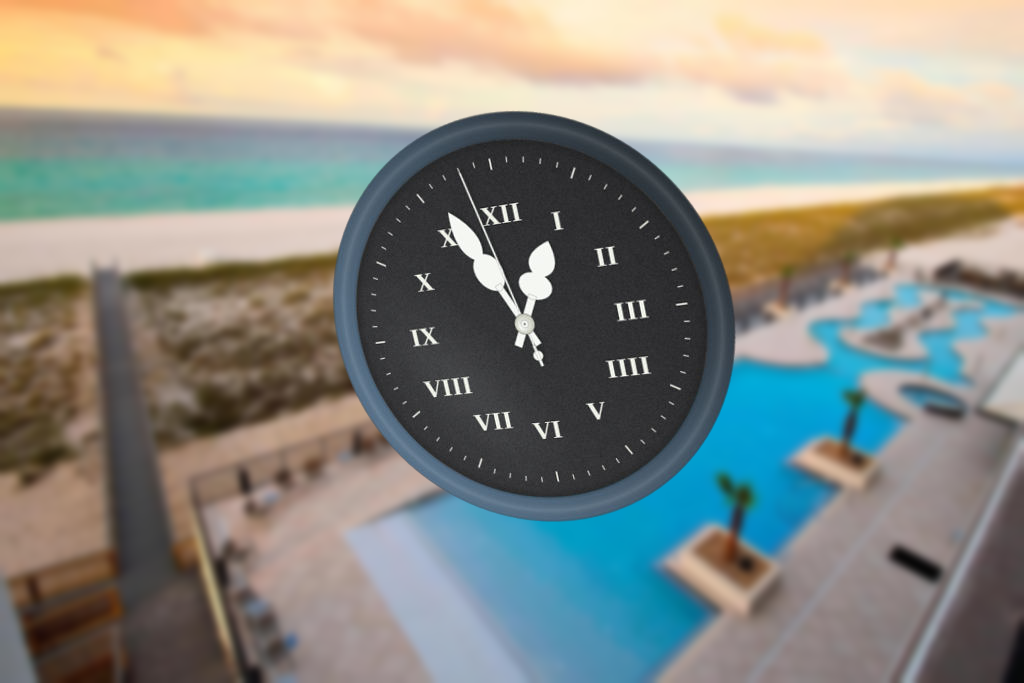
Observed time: 12:55:58
